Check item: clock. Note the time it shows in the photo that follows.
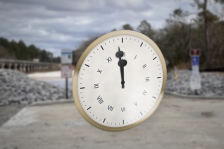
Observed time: 11:59
